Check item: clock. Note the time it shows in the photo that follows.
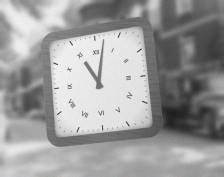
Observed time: 11:02
